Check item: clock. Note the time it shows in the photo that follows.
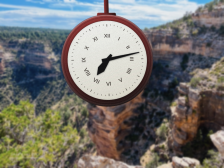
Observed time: 7:13
